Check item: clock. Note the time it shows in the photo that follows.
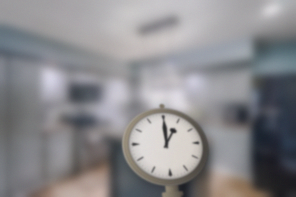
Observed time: 1:00
